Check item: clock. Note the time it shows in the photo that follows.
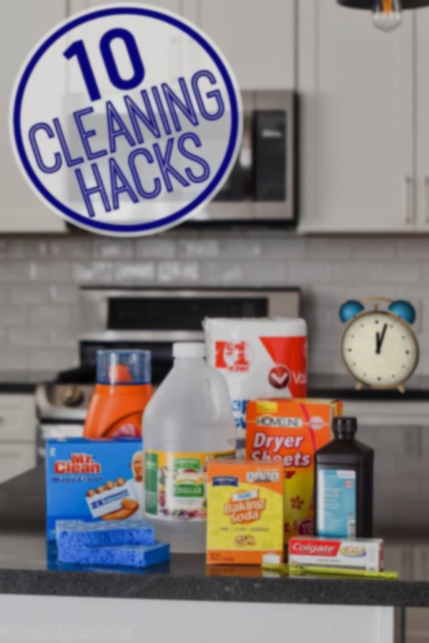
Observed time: 12:03
